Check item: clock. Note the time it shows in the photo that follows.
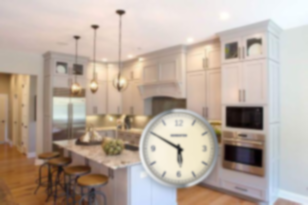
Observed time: 5:50
